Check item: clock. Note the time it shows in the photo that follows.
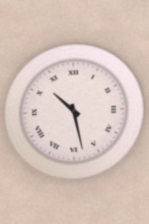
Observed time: 10:28
